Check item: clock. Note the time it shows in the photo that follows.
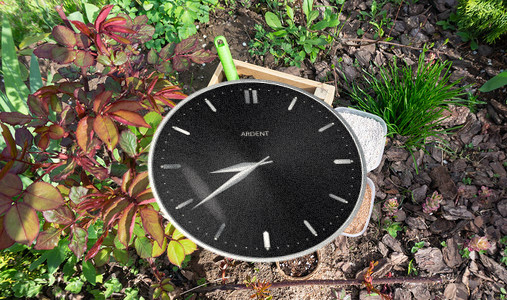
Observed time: 8:39
